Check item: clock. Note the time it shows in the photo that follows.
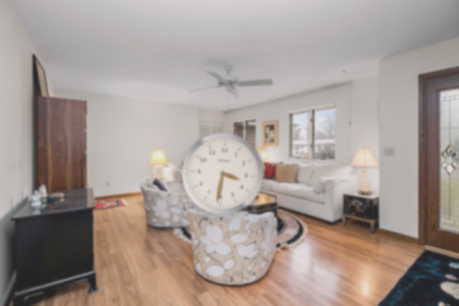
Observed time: 3:31
